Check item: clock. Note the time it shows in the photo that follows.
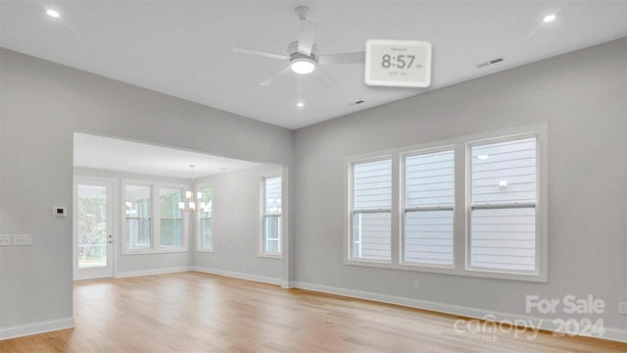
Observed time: 8:57
